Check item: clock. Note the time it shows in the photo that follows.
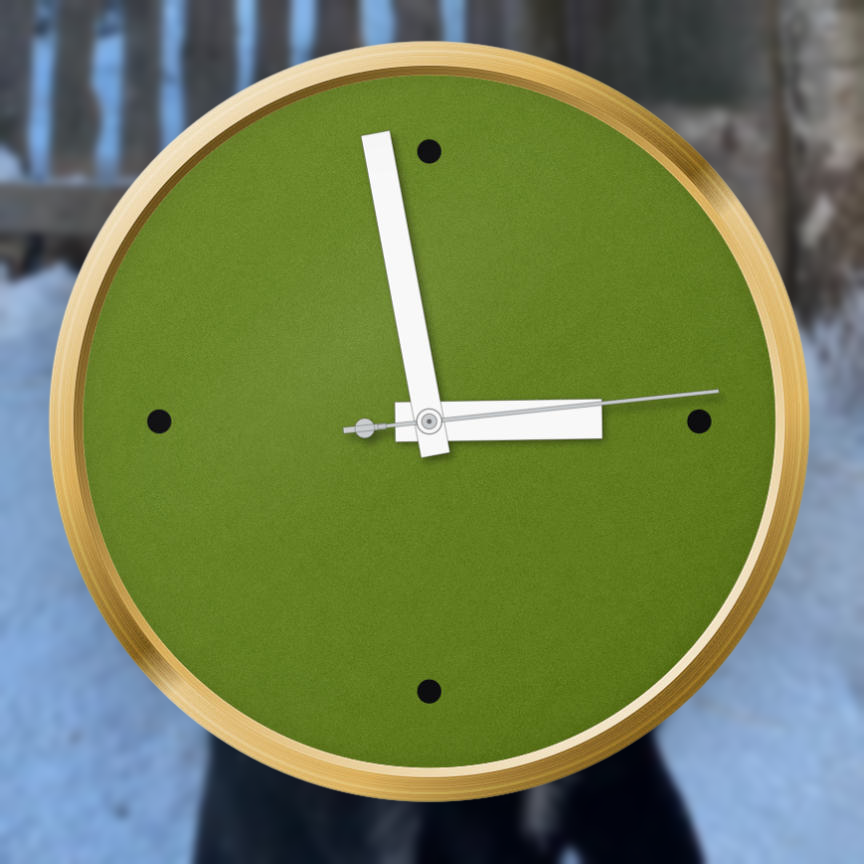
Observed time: 2:58:14
